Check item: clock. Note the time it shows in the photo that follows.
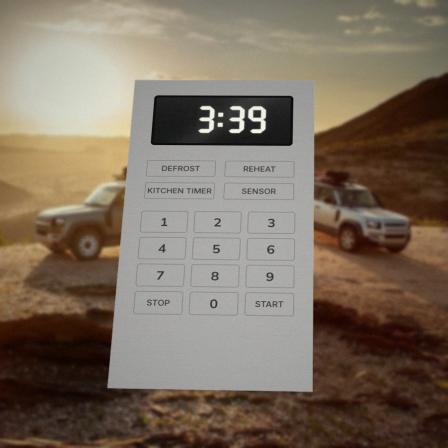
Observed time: 3:39
